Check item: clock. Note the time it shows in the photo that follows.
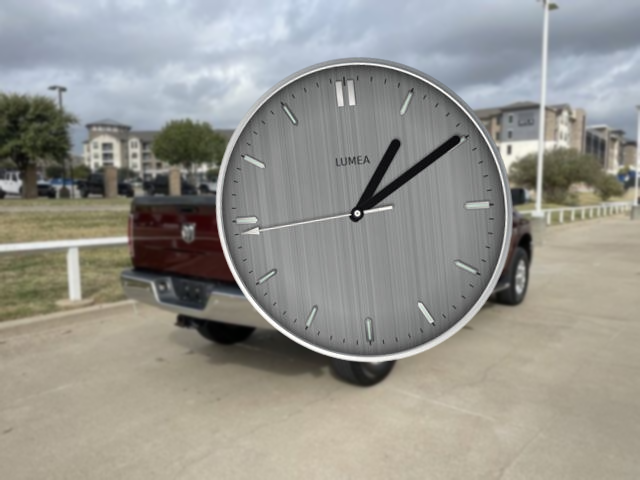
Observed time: 1:09:44
